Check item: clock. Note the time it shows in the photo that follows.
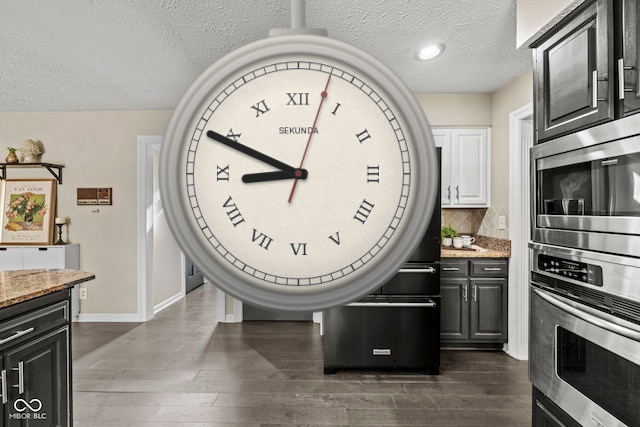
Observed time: 8:49:03
